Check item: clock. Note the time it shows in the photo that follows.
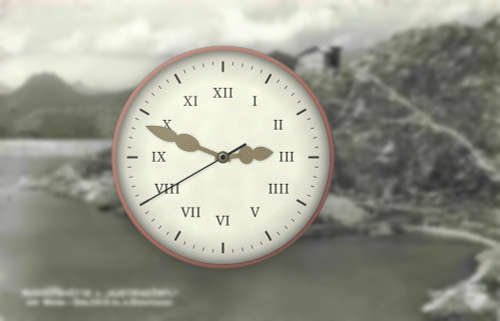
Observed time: 2:48:40
